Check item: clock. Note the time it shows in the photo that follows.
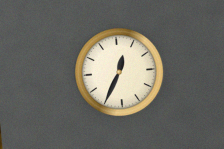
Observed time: 12:35
